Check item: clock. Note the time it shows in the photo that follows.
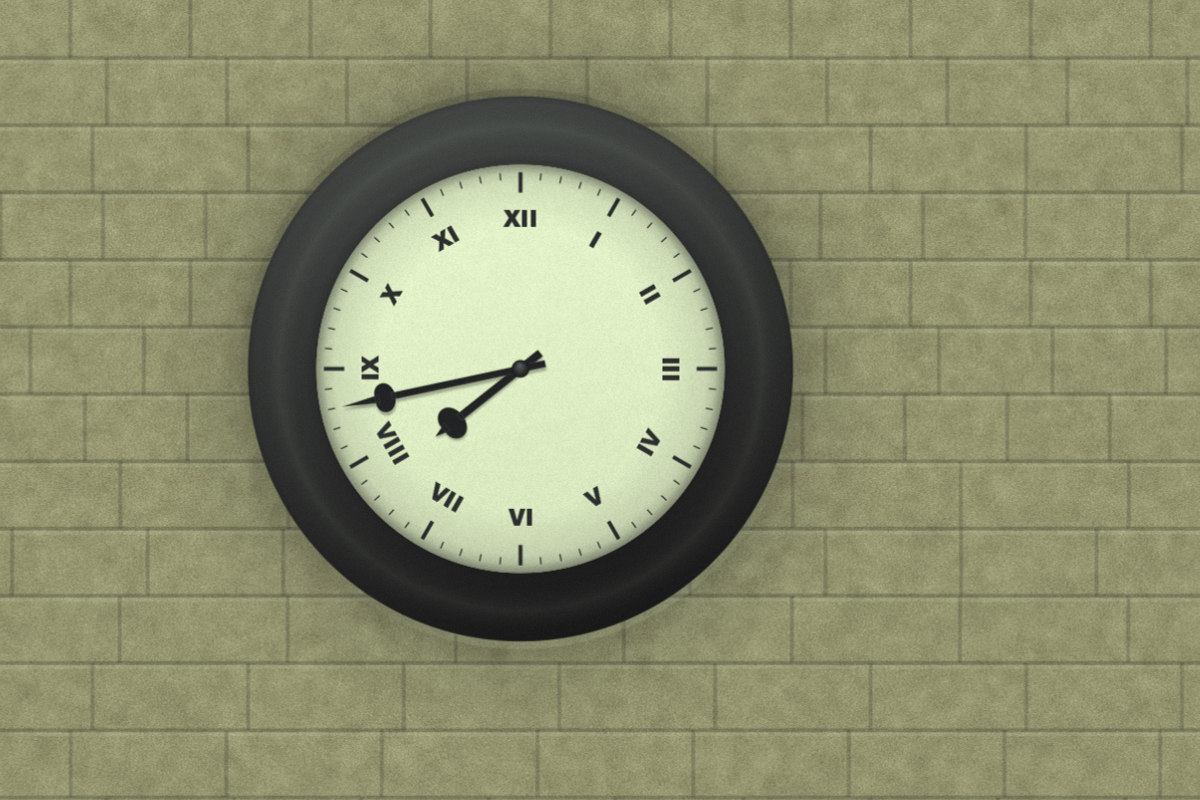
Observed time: 7:43
